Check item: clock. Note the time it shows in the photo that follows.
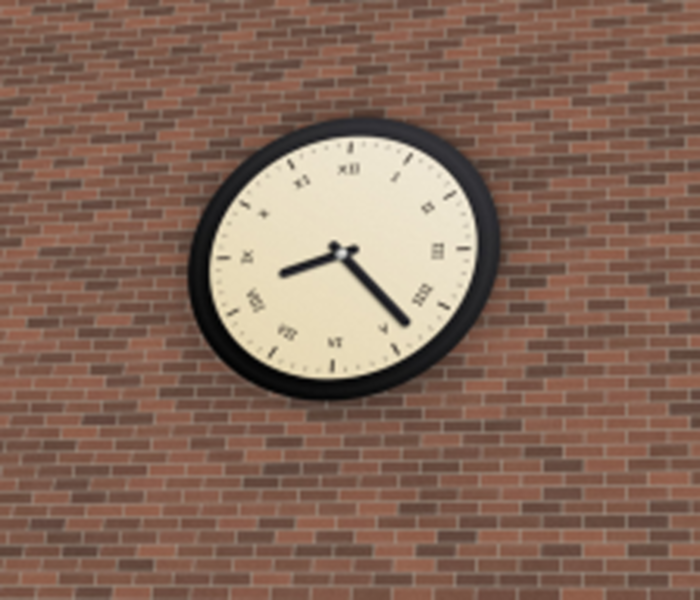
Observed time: 8:23
